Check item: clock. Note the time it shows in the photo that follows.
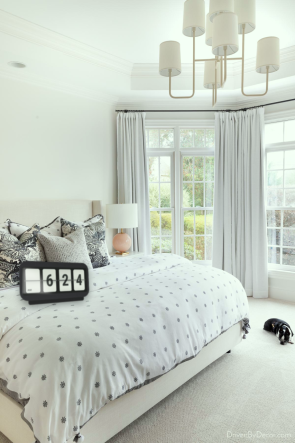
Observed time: 6:24
